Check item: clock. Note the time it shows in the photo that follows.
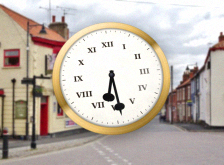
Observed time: 6:29
